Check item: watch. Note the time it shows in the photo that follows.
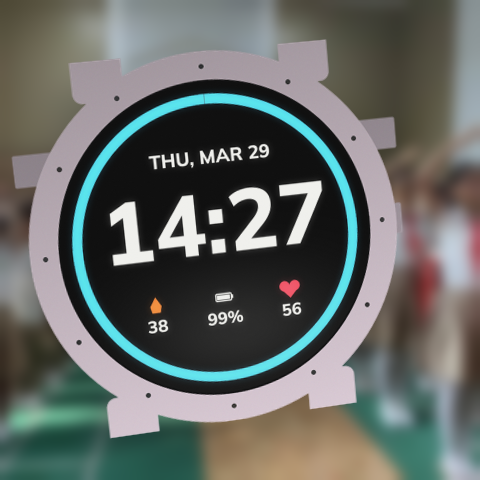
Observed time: 14:27
